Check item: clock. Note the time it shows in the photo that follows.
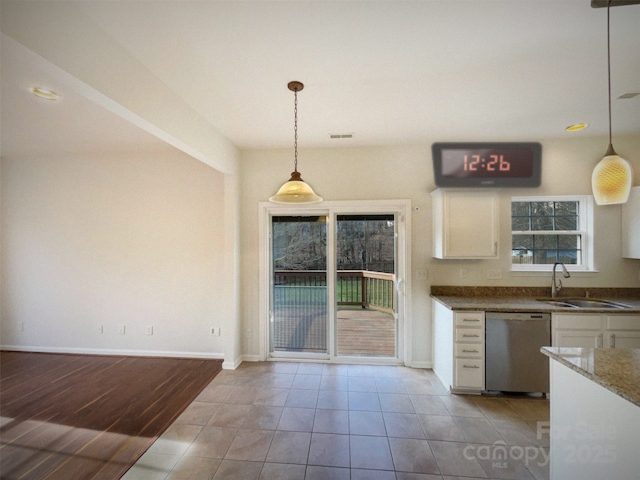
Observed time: 12:26
